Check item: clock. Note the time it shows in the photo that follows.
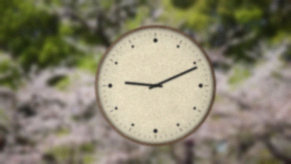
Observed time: 9:11
